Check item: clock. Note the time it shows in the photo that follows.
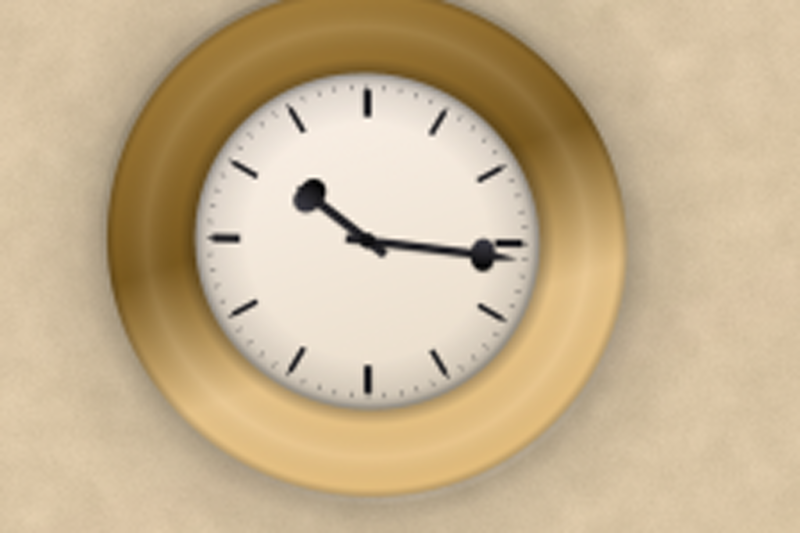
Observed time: 10:16
